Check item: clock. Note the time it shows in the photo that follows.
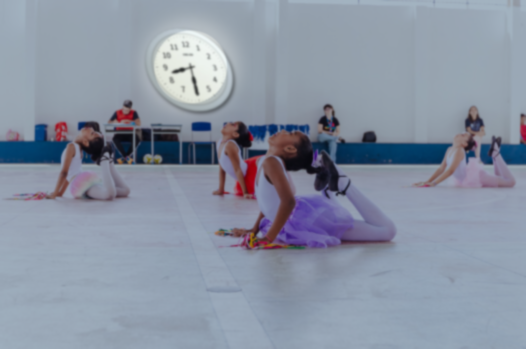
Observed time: 8:30
